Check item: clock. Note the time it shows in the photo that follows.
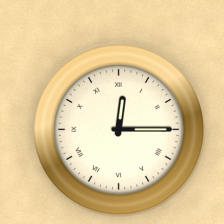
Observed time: 12:15
